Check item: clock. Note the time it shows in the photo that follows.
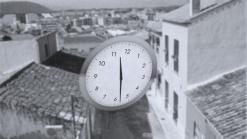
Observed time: 11:28
